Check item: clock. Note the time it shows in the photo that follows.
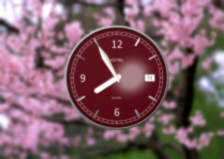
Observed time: 7:55
